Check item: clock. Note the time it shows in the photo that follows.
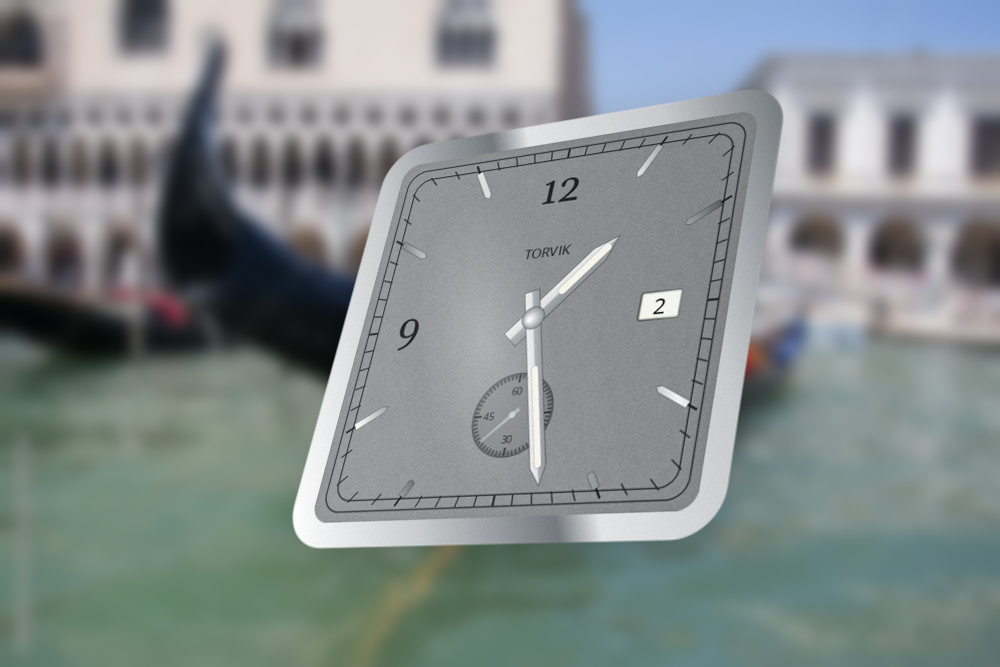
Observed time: 1:27:38
